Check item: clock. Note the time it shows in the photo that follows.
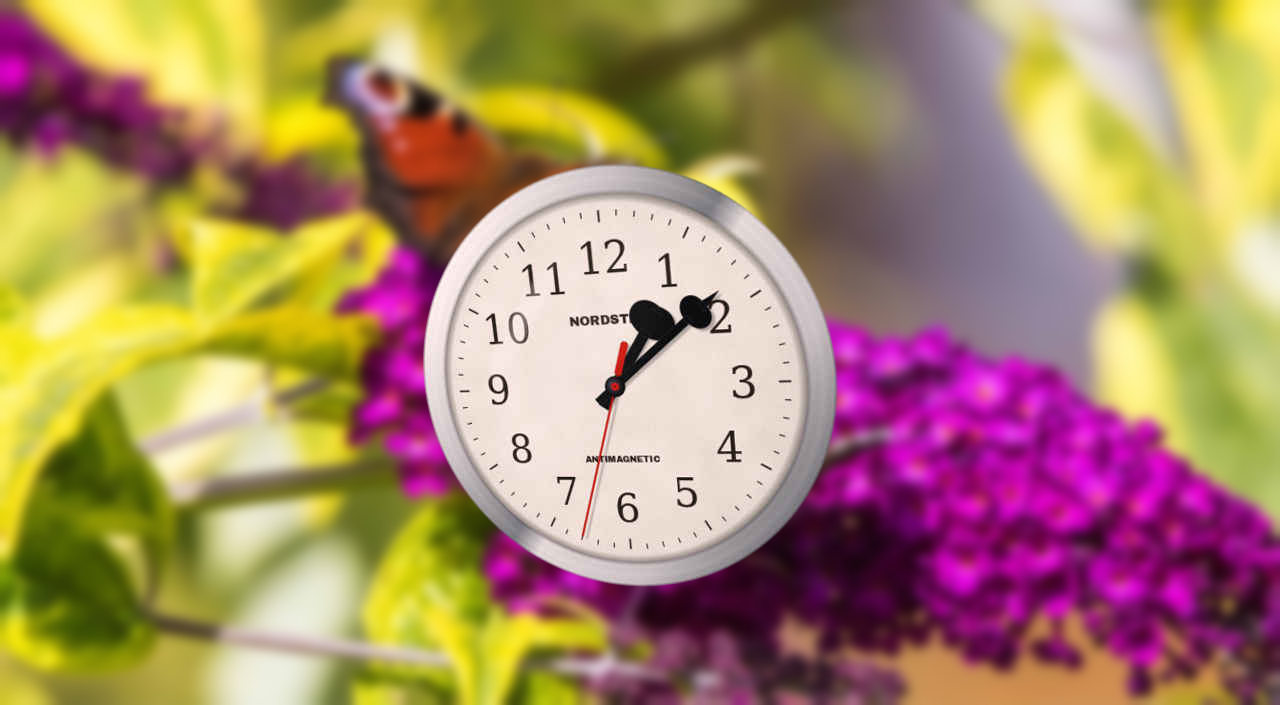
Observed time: 1:08:33
